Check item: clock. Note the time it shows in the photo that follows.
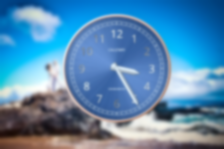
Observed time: 3:25
